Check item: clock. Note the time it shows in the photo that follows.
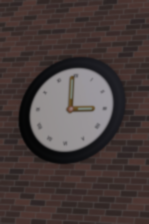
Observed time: 2:59
